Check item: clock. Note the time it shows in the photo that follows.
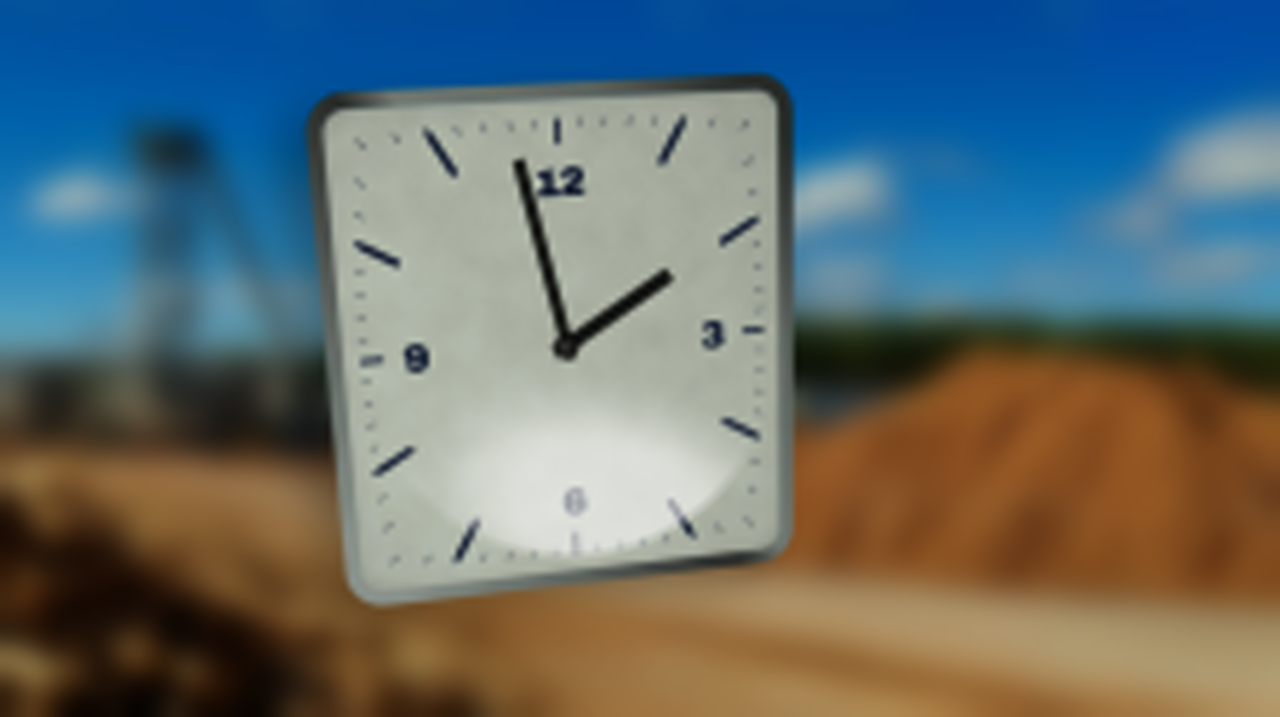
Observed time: 1:58
